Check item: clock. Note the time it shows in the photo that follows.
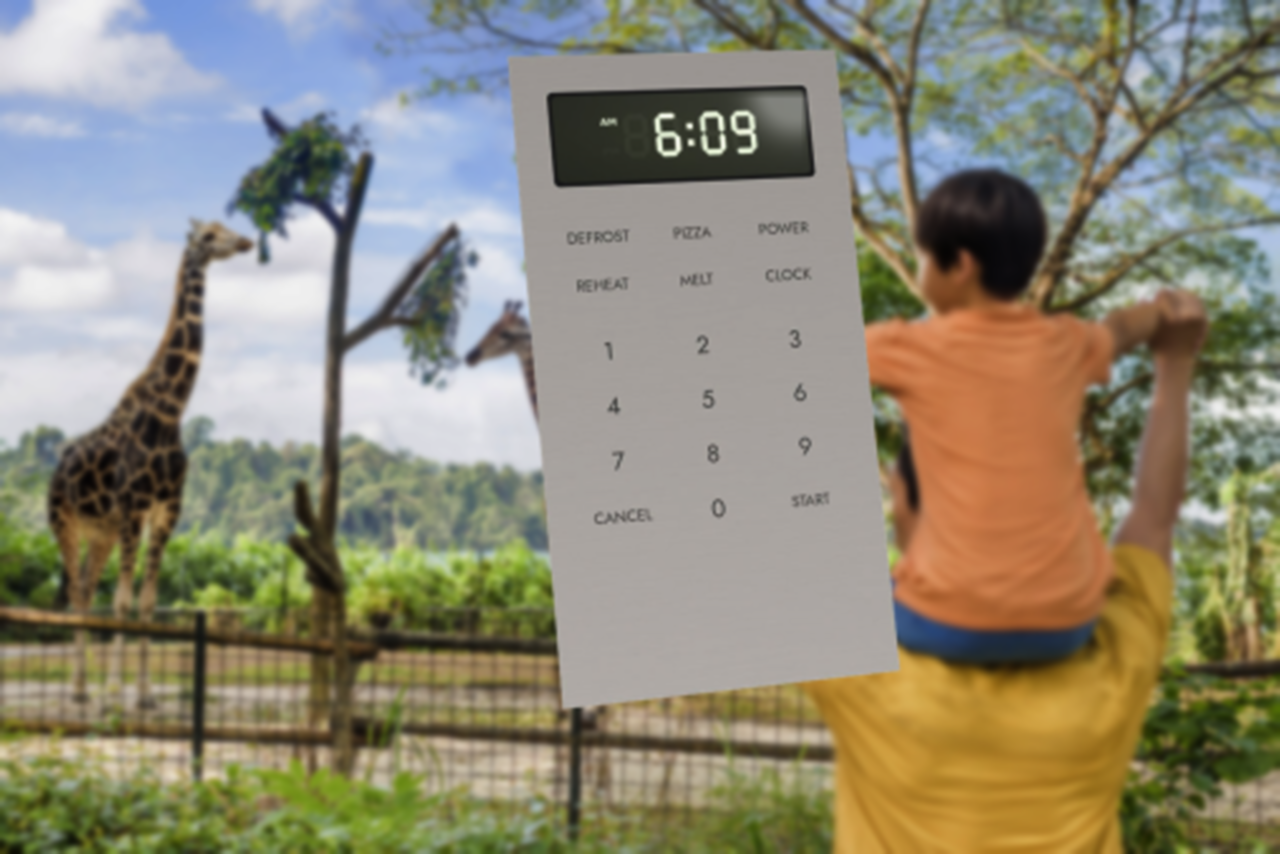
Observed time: 6:09
